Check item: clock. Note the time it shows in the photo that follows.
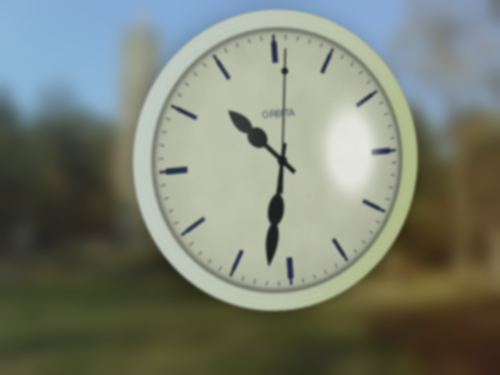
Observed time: 10:32:01
